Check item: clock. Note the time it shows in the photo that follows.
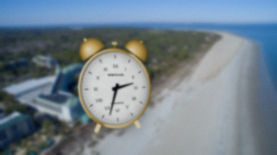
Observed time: 2:33
